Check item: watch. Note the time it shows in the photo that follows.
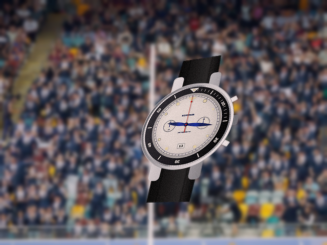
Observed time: 9:16
